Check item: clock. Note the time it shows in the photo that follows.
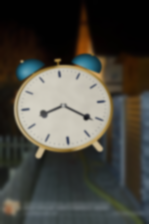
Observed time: 8:21
